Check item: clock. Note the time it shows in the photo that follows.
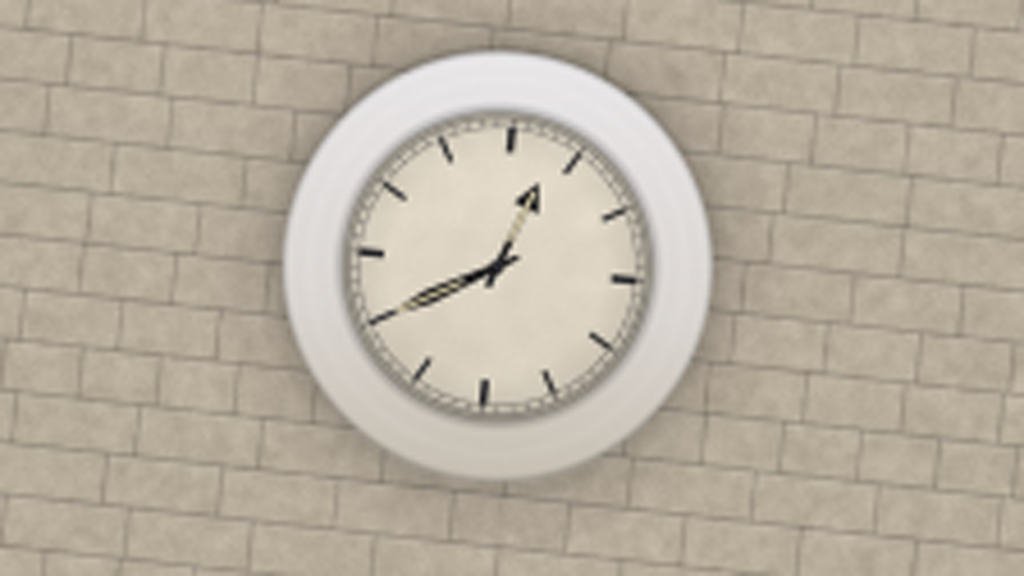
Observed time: 12:40
